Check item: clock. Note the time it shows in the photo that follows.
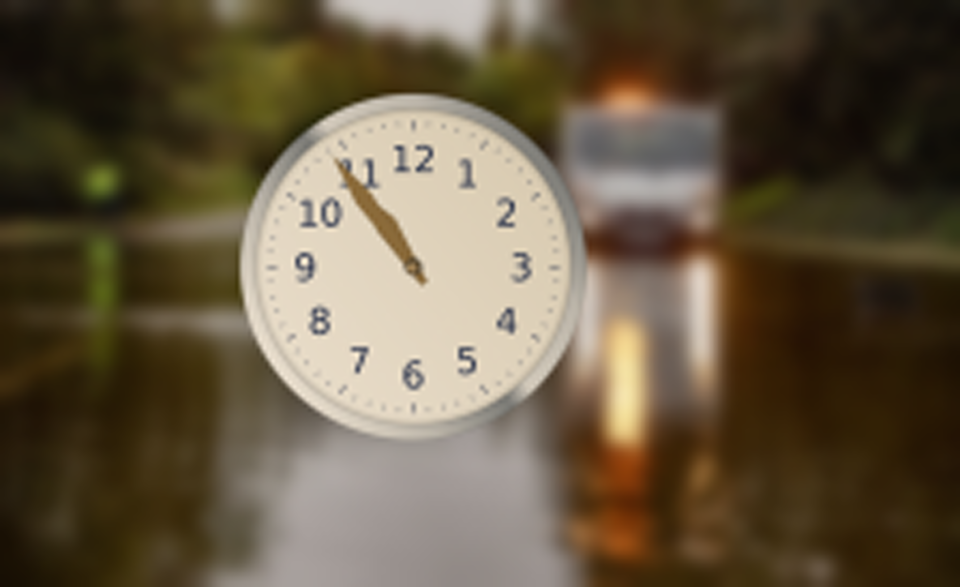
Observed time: 10:54
